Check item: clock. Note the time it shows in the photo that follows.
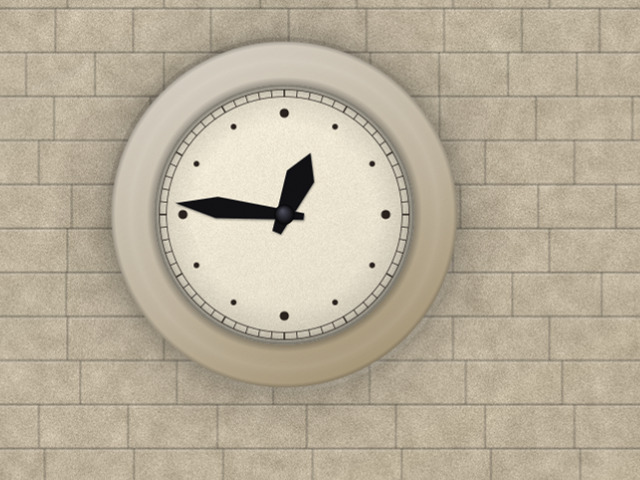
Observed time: 12:46
